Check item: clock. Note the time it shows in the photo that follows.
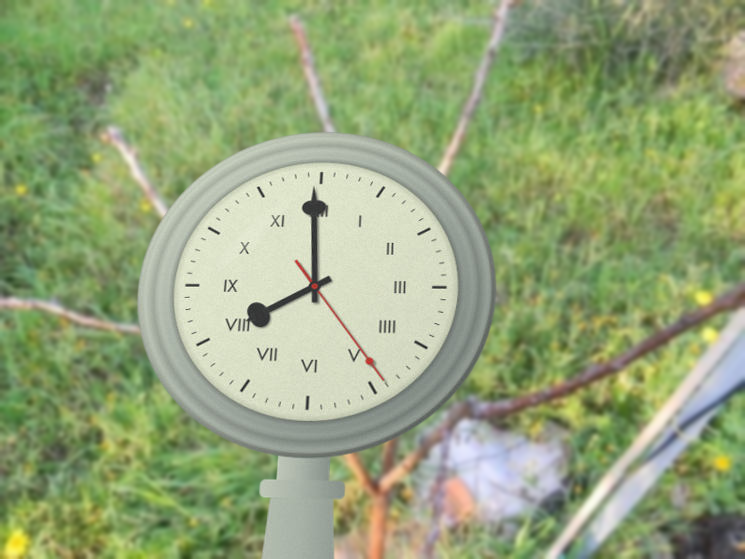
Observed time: 7:59:24
